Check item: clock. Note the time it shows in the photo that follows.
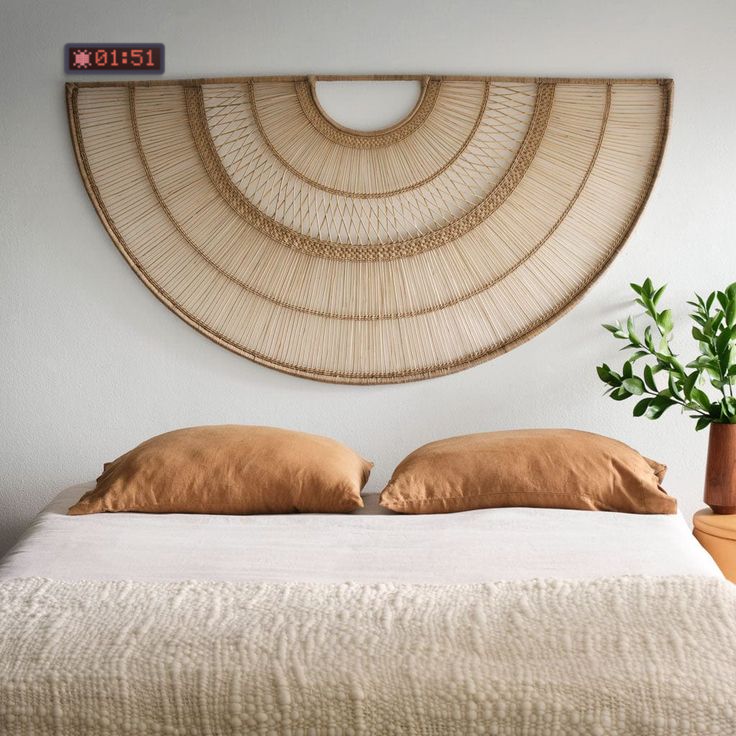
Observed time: 1:51
